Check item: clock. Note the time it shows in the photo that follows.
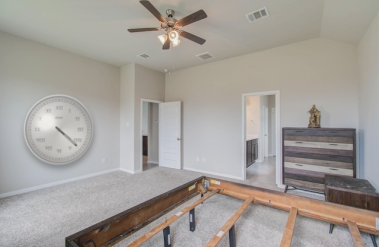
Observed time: 4:22
